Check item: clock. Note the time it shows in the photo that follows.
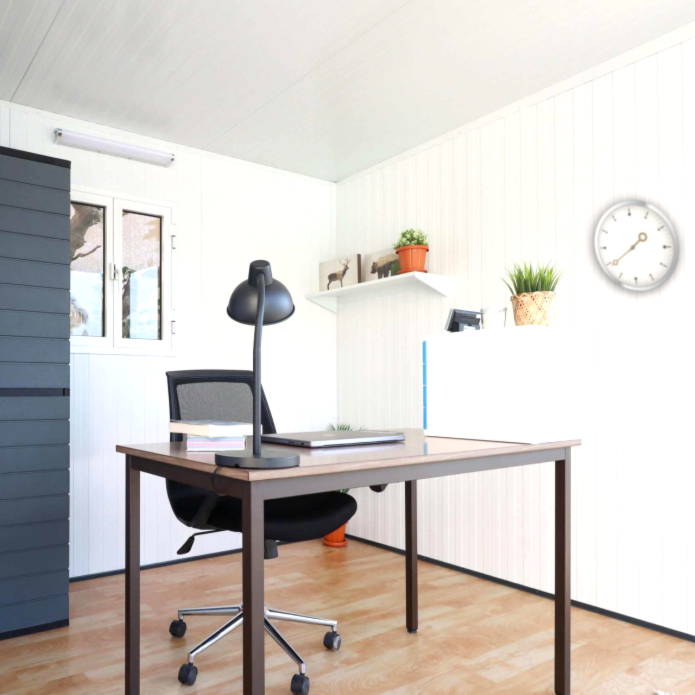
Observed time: 1:39
